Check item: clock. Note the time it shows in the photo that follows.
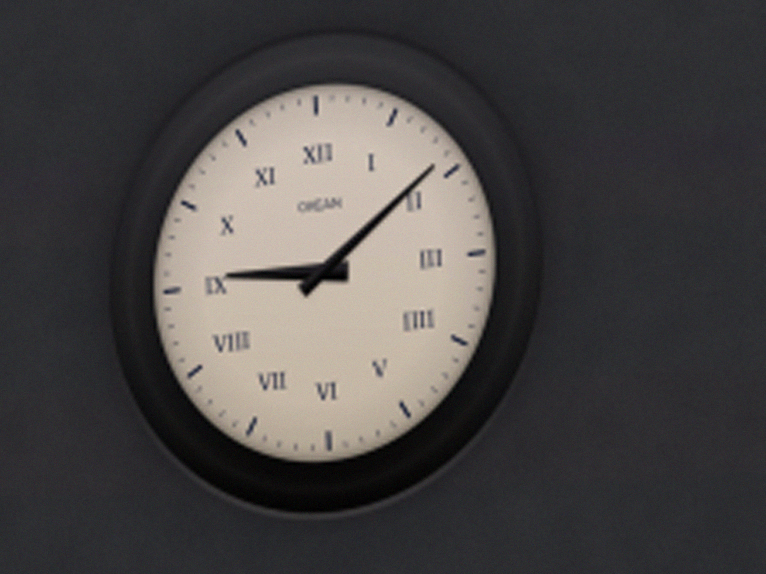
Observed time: 9:09
